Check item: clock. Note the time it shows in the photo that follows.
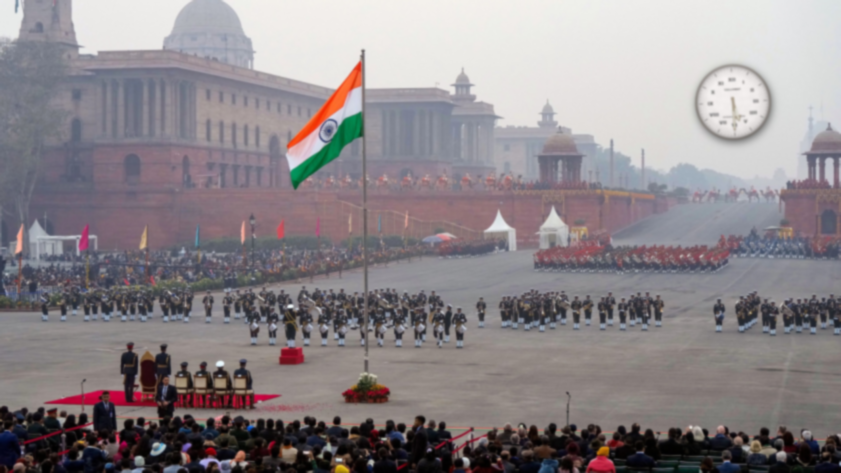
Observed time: 5:30
